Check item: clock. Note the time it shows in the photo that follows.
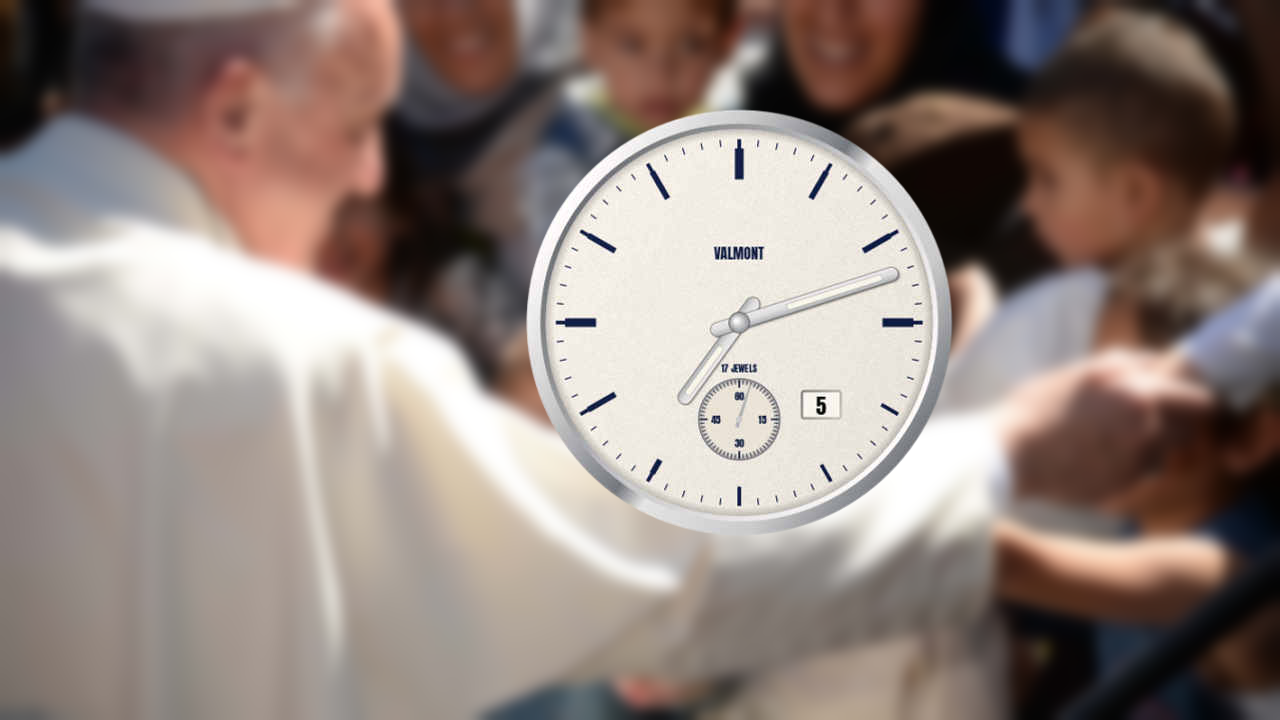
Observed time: 7:12:03
